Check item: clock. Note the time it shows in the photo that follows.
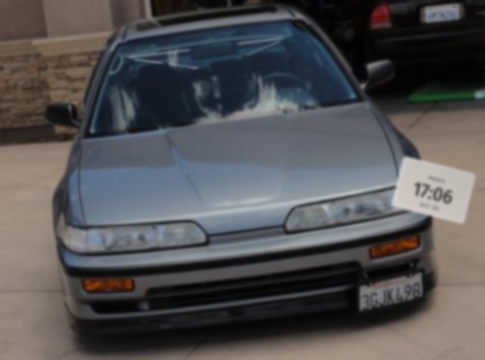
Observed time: 17:06
